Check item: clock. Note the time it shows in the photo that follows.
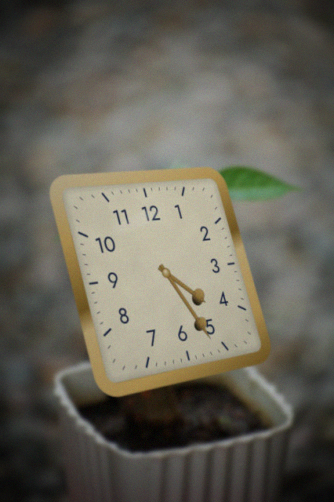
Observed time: 4:26
